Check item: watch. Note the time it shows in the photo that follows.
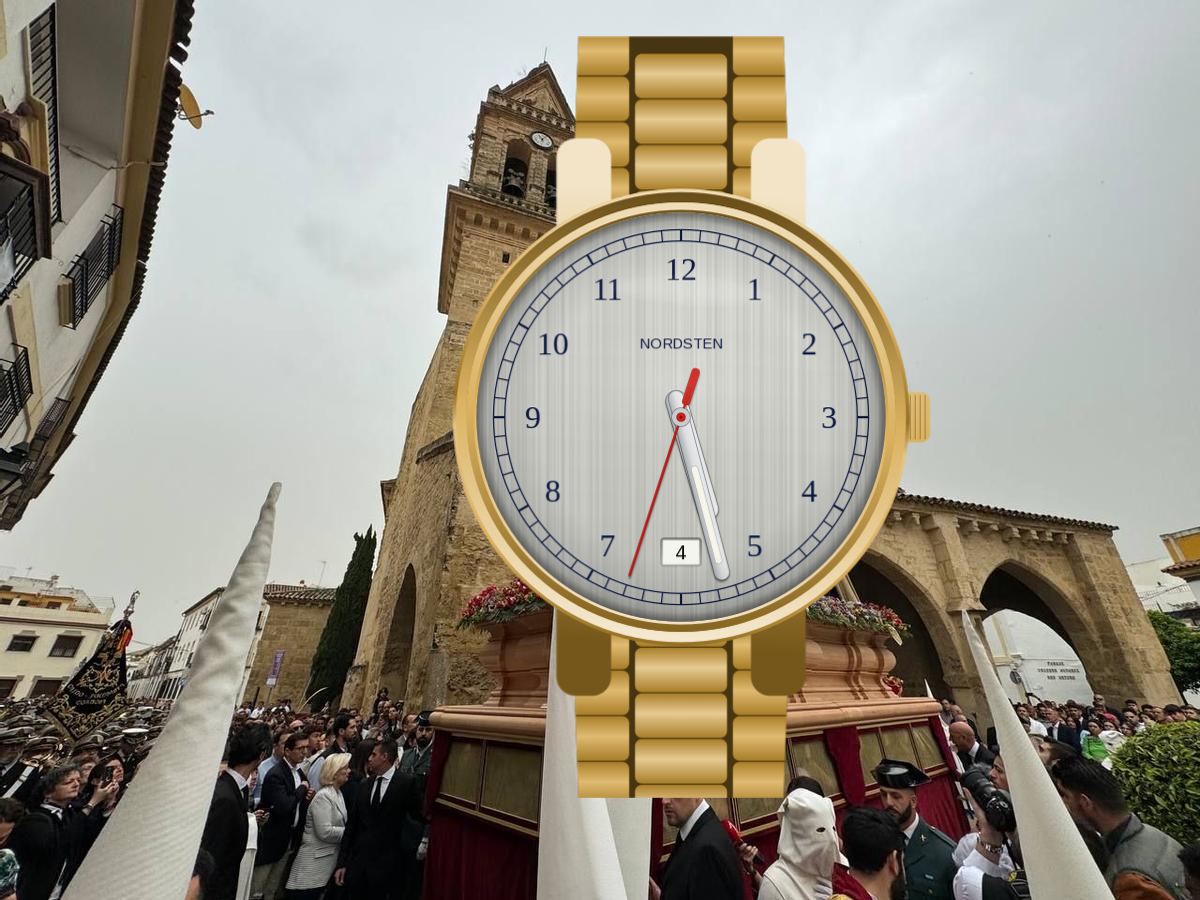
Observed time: 5:27:33
